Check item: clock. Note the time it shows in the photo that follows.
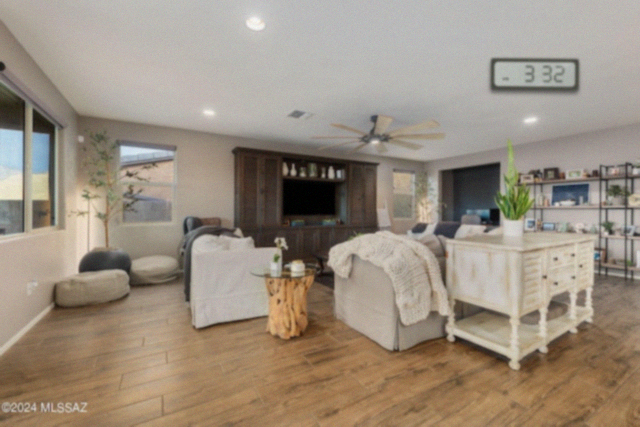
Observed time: 3:32
